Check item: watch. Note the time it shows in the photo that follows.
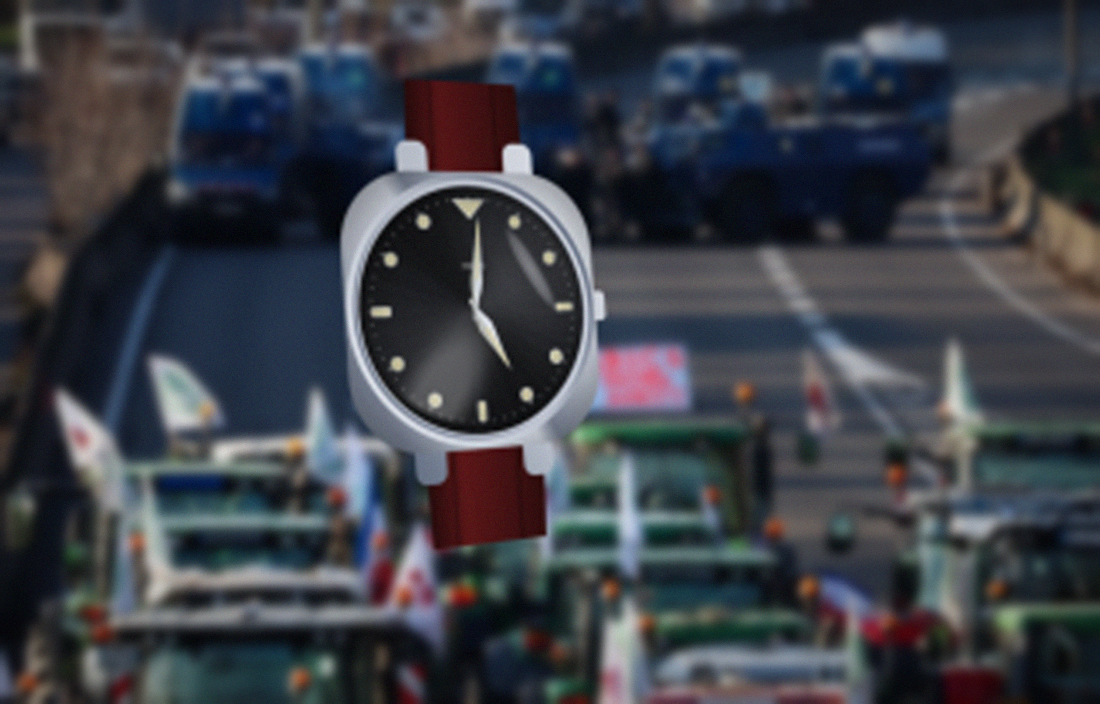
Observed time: 5:01
